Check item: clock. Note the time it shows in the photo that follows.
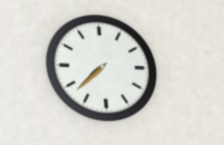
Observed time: 7:38
